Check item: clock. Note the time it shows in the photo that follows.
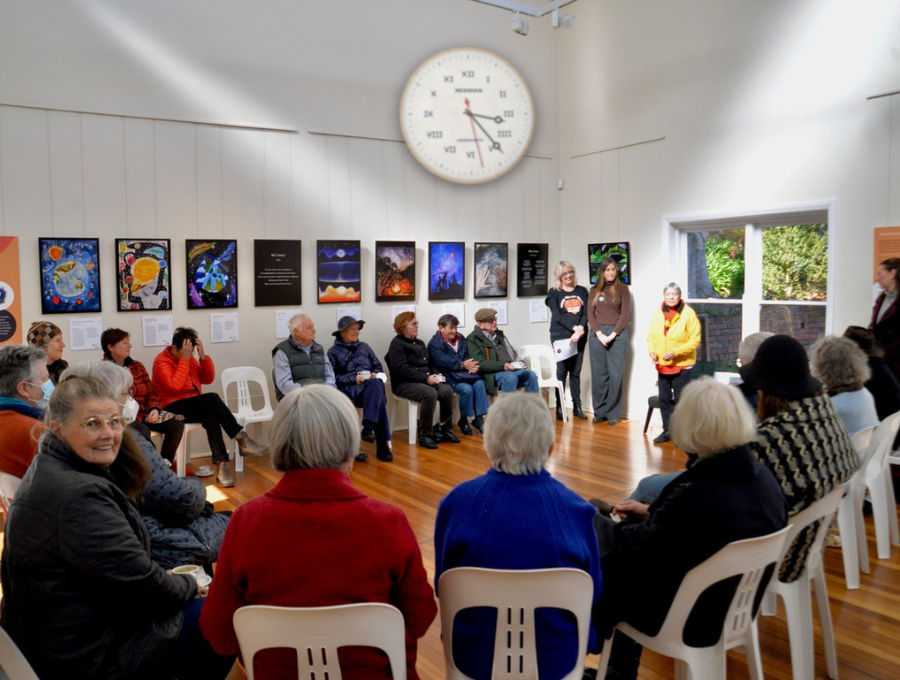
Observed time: 3:23:28
